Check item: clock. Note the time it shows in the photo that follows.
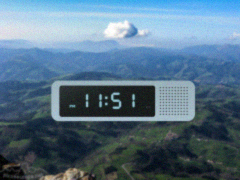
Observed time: 11:51
